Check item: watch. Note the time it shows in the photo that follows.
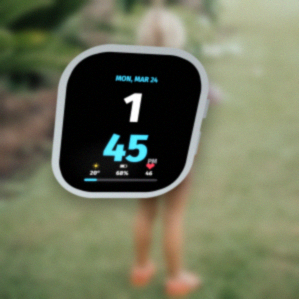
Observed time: 1:45
